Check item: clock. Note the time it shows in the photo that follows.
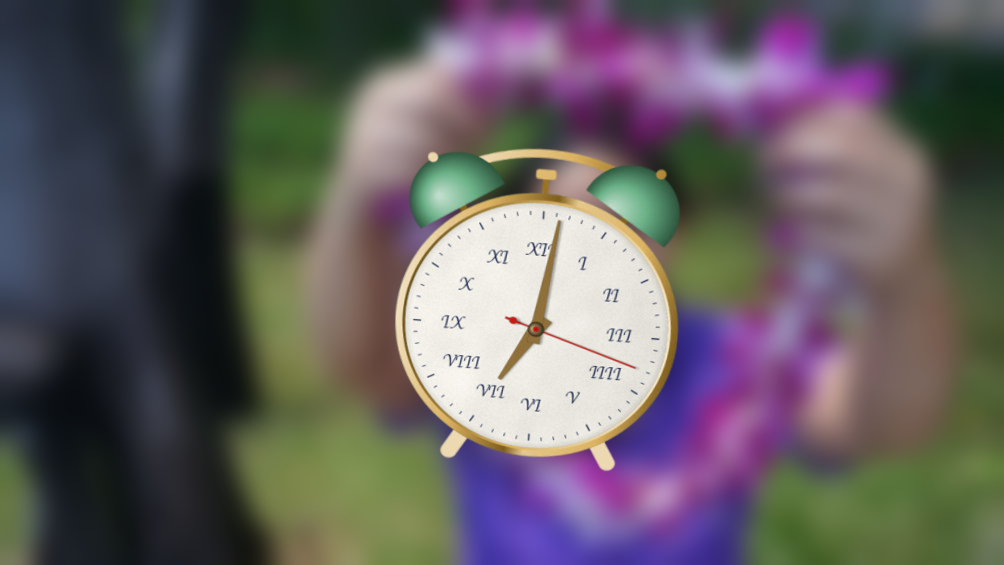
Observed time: 7:01:18
